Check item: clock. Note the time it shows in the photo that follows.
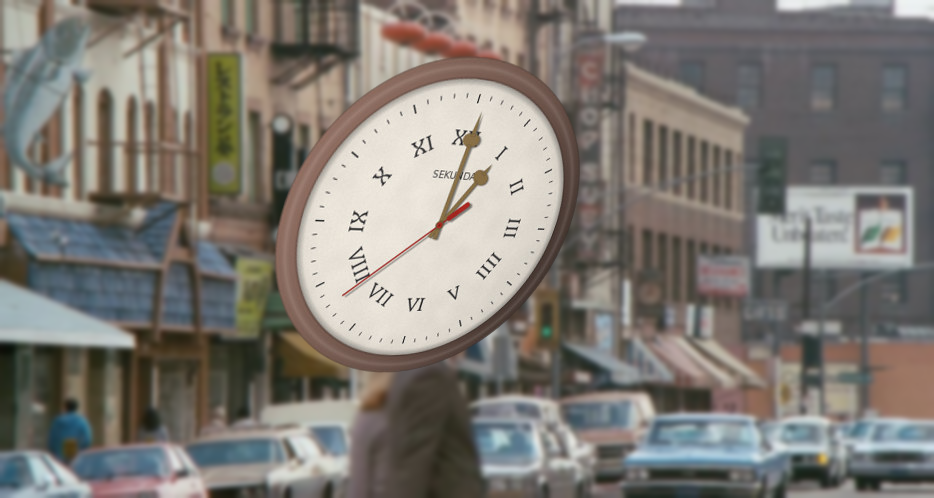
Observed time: 1:00:38
